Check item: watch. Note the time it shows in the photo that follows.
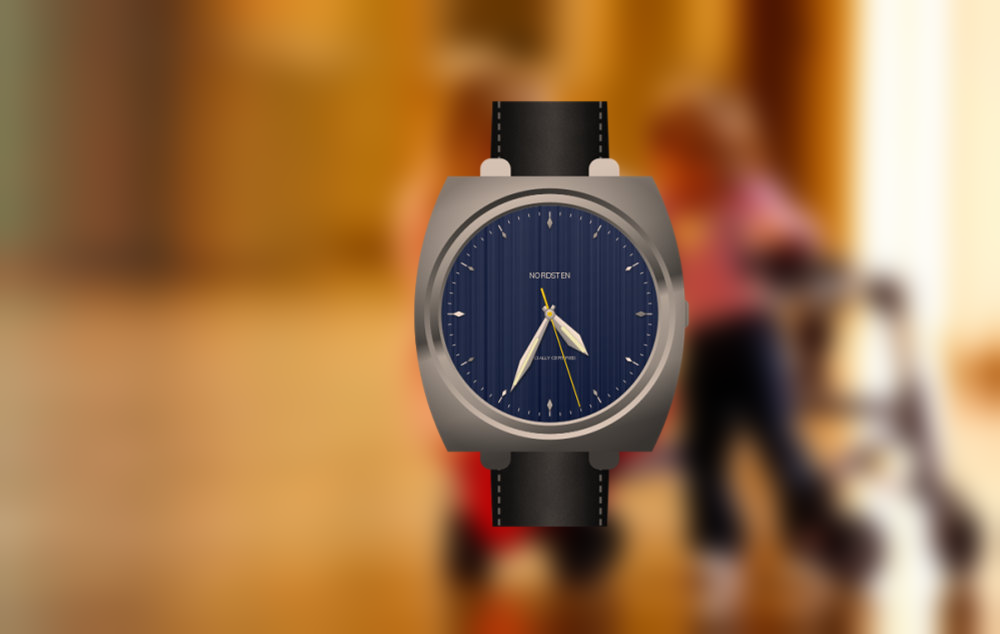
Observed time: 4:34:27
